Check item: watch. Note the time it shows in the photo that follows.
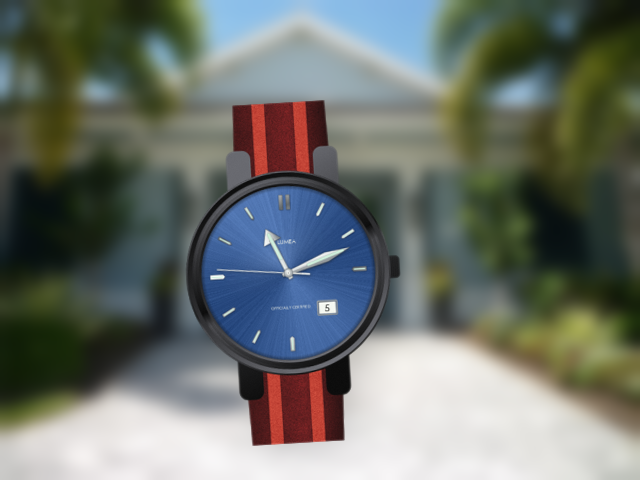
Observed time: 11:11:46
